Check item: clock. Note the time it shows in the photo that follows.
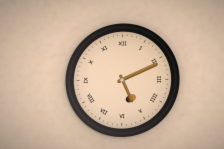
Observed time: 5:11
